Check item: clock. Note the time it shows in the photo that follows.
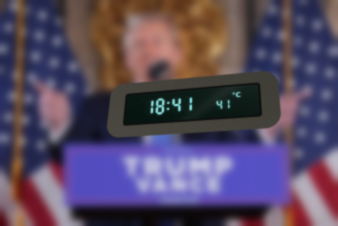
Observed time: 18:41
